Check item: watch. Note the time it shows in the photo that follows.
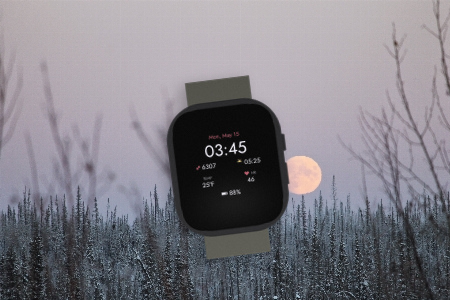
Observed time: 3:45
